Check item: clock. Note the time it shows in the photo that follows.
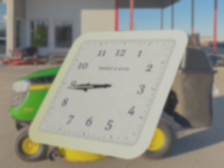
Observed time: 8:44
